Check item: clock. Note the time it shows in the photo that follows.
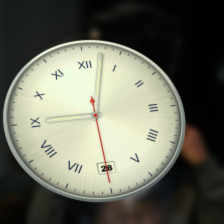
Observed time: 9:02:30
